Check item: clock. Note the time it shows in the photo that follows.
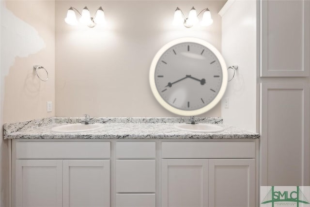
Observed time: 3:41
